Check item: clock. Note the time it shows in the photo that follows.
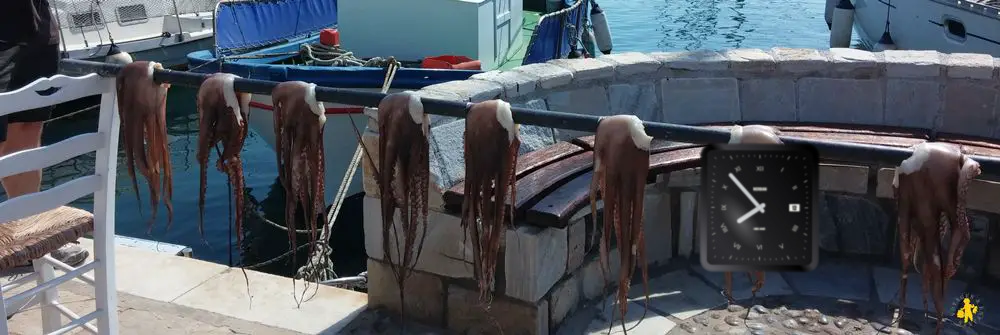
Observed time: 7:53
